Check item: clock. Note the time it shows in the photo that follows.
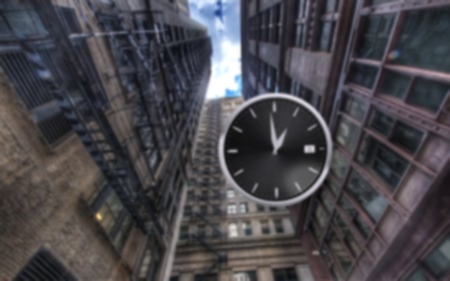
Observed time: 12:59
